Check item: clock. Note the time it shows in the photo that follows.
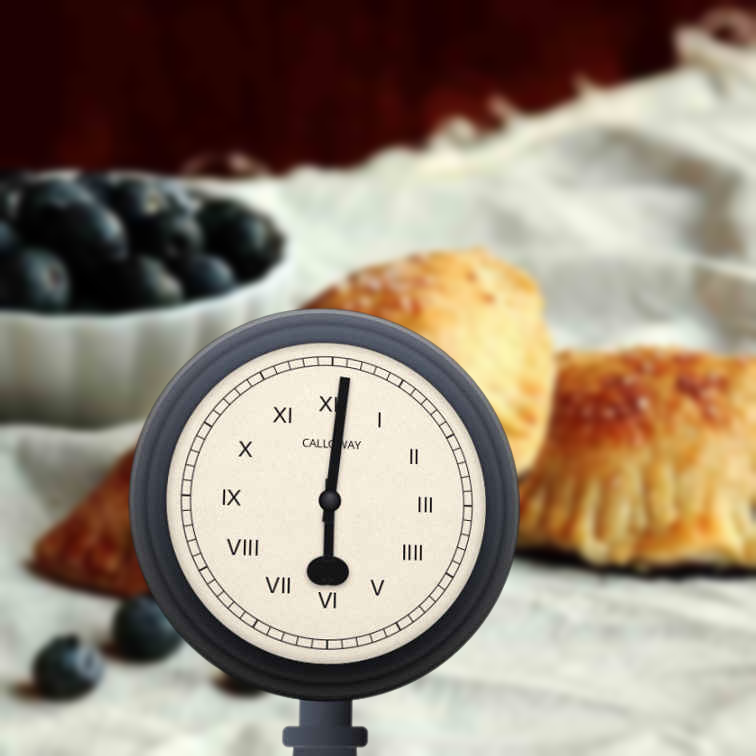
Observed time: 6:01
